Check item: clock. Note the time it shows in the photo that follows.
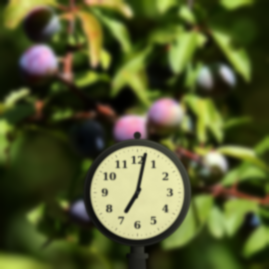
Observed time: 7:02
